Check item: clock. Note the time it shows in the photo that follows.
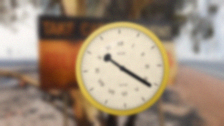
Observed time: 10:21
